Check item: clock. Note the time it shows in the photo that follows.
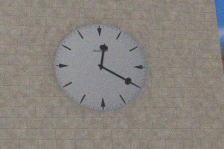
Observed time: 12:20
